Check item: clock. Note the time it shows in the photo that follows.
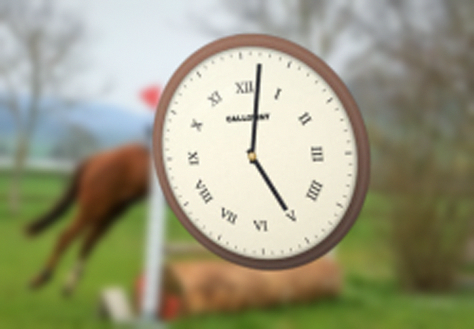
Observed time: 5:02
